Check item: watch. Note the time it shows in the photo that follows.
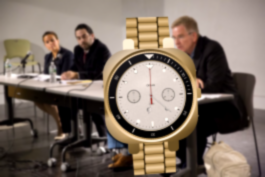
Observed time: 6:22
